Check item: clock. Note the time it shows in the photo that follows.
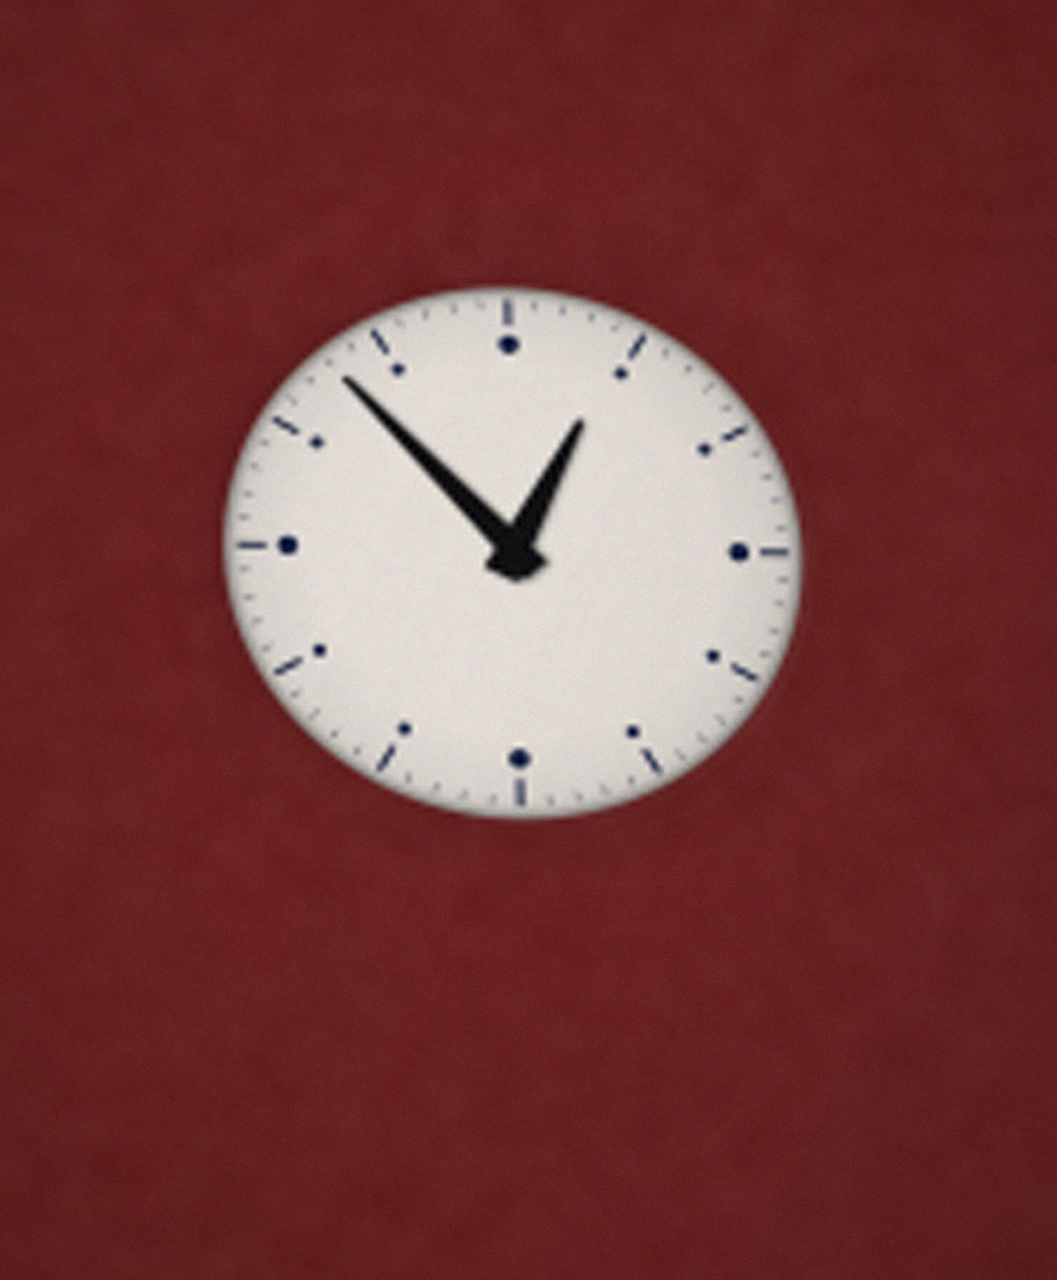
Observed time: 12:53
